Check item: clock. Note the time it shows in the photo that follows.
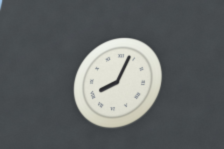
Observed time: 8:03
